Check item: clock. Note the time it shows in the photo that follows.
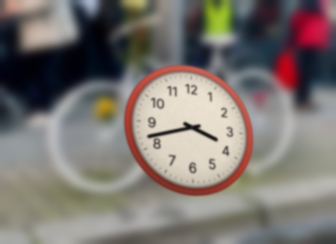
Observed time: 3:42
